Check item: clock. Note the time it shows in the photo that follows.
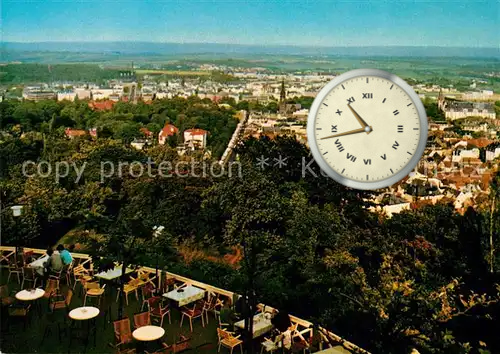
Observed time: 10:43
